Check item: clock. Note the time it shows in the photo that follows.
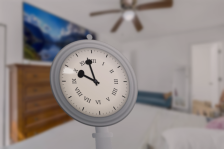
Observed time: 9:58
